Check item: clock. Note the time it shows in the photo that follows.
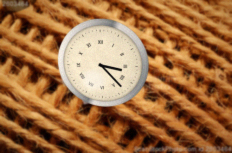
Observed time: 3:23
